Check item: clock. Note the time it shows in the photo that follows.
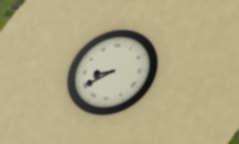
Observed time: 8:40
